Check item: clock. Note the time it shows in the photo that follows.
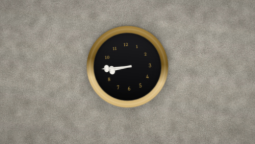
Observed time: 8:45
